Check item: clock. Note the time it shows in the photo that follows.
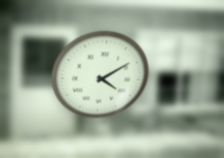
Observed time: 4:09
